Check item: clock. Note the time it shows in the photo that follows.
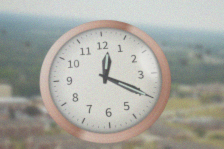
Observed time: 12:20
